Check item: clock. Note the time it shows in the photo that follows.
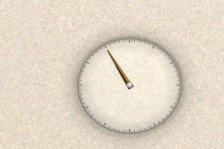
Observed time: 10:55
